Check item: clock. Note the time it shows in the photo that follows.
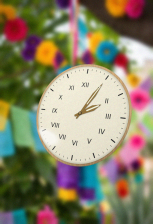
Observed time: 2:05
